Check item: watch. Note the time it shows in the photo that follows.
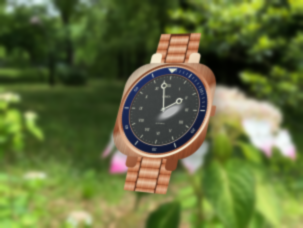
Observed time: 1:58
